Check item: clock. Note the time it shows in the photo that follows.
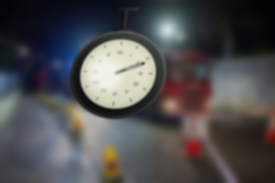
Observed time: 2:11
